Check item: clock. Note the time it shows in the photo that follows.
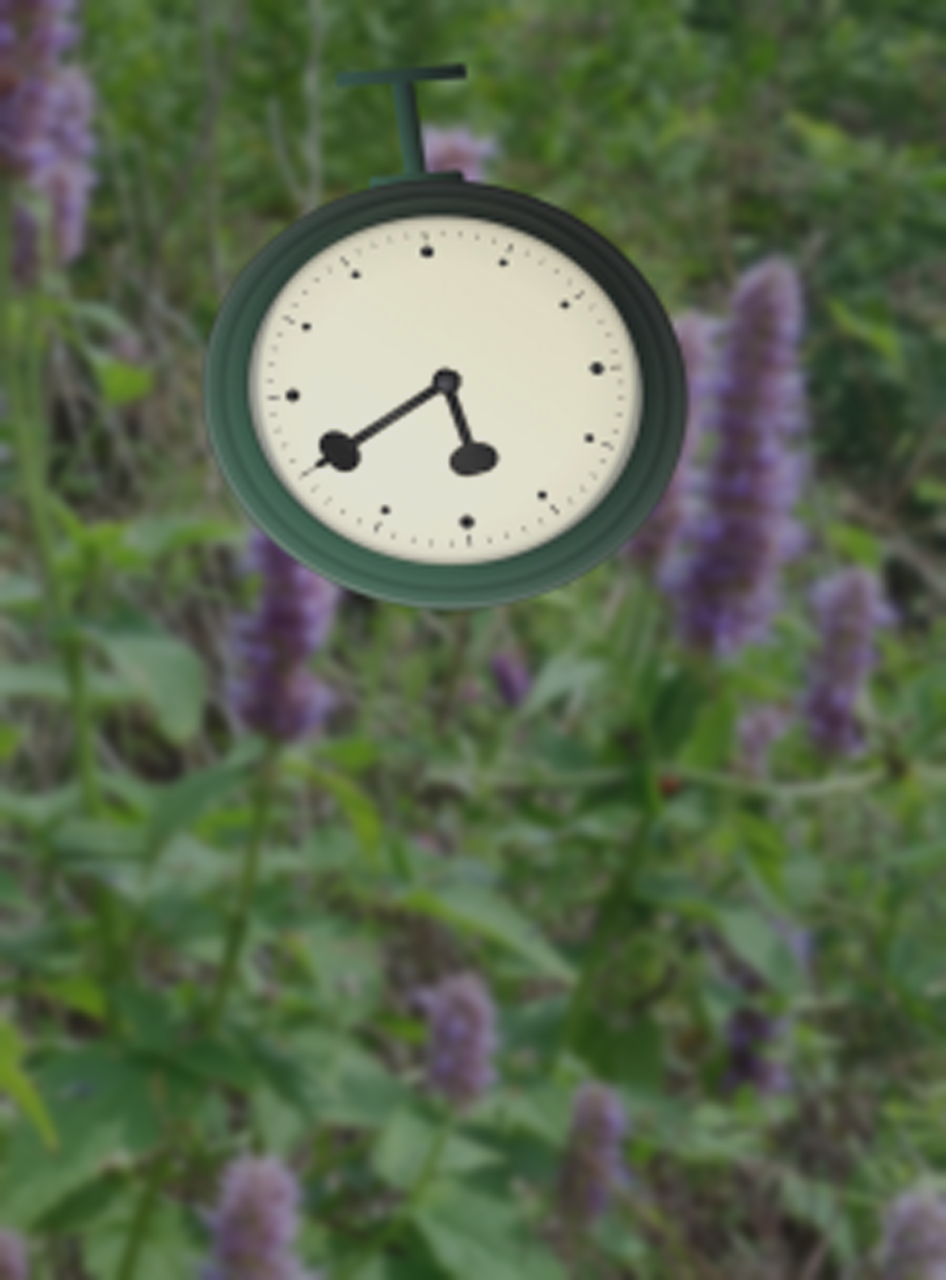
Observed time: 5:40
